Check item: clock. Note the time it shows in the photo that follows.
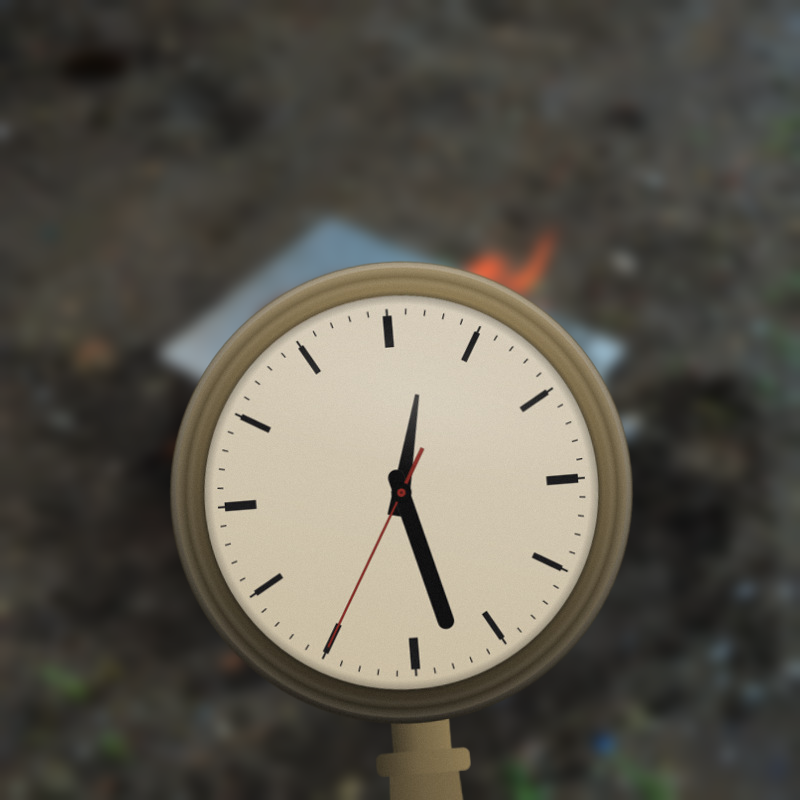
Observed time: 12:27:35
